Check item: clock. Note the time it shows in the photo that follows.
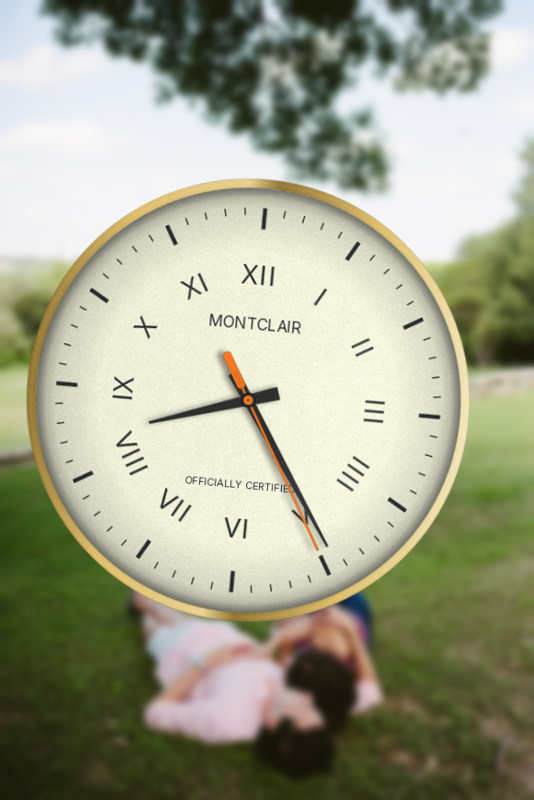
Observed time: 8:24:25
